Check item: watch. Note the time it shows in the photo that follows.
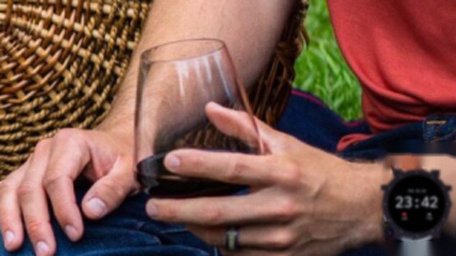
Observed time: 23:42
